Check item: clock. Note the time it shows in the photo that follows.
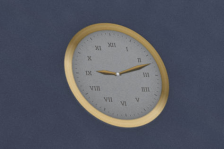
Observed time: 9:12
